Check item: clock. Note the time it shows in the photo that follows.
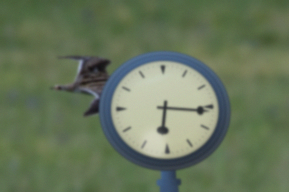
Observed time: 6:16
